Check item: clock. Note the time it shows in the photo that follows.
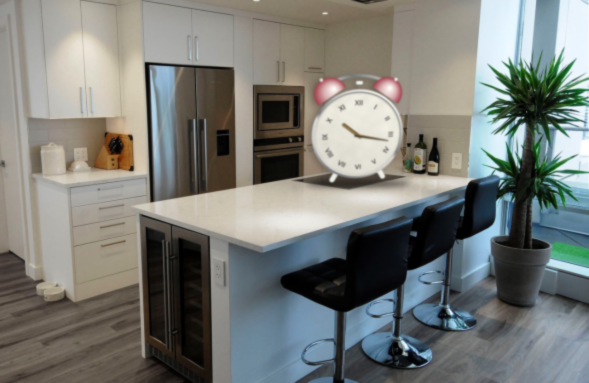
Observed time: 10:17
